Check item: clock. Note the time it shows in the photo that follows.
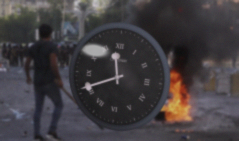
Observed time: 11:41
